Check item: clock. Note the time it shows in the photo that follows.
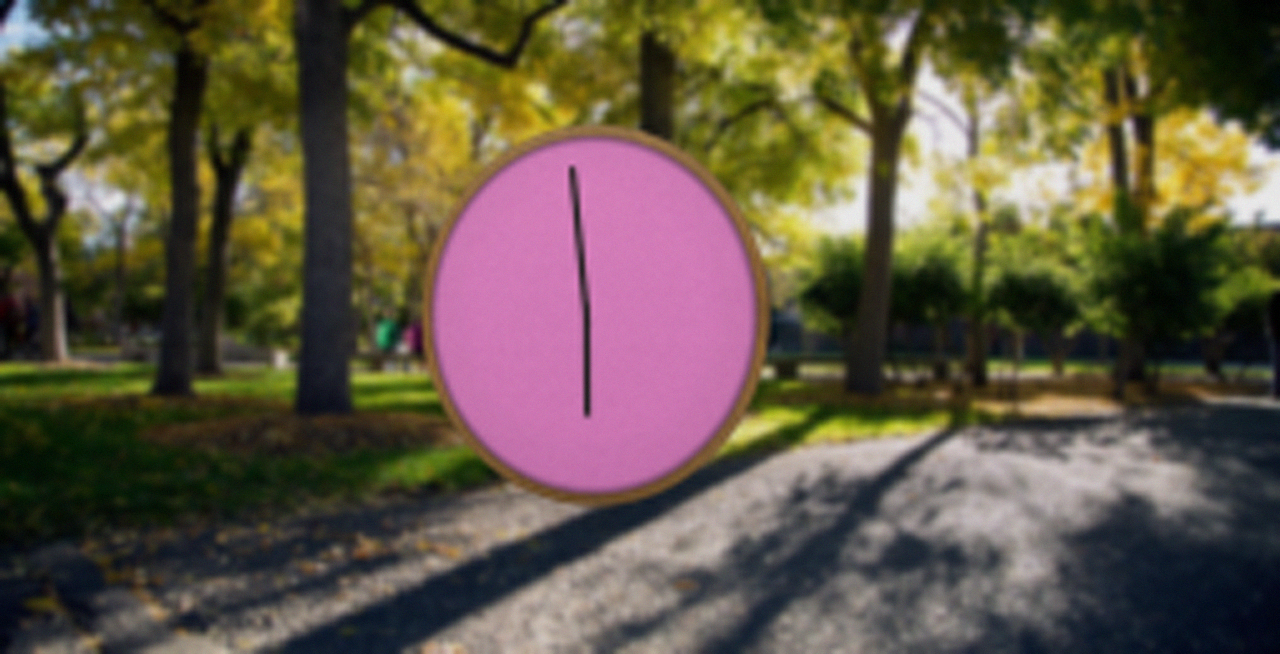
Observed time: 5:59
